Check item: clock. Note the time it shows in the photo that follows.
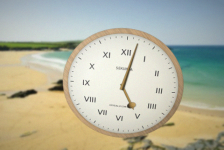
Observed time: 5:02
